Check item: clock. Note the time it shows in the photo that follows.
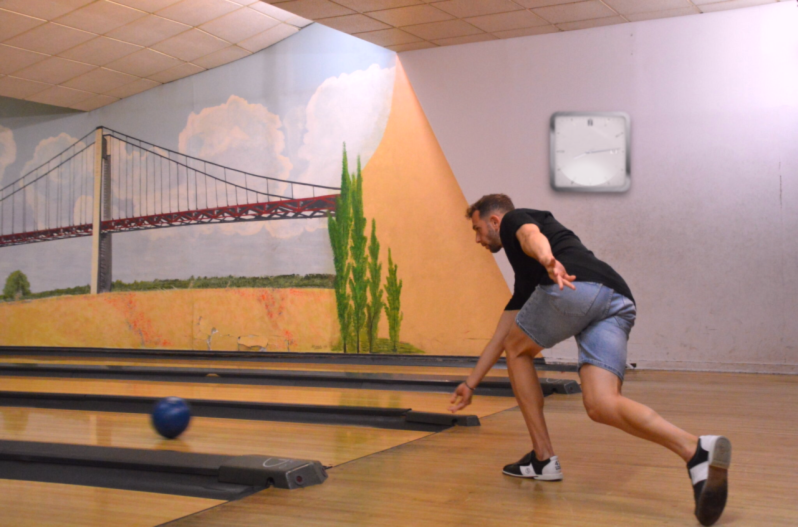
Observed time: 8:14
